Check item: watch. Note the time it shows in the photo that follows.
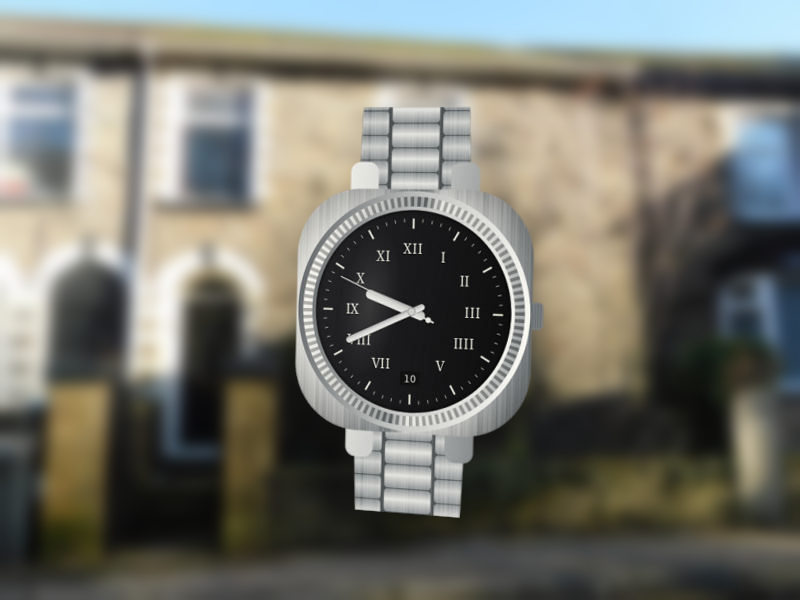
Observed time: 9:40:49
